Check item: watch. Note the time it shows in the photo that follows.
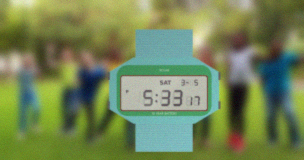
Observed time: 5:33:17
